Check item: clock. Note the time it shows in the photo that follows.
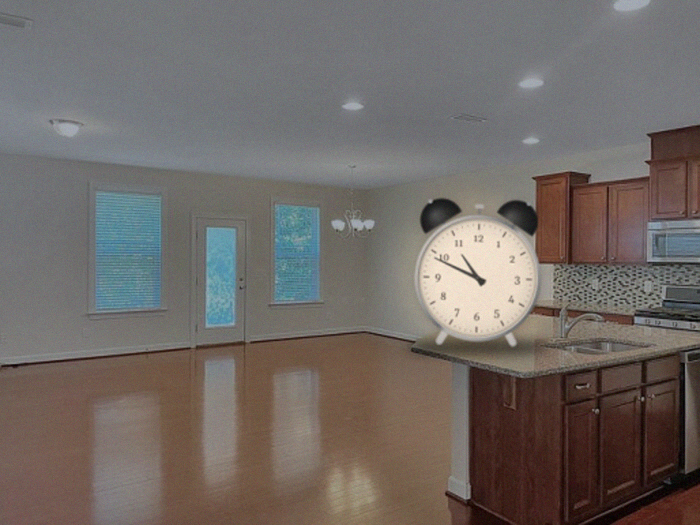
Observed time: 10:49
